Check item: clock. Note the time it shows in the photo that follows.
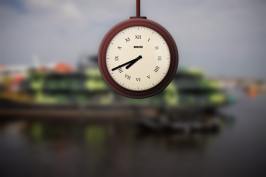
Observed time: 7:41
